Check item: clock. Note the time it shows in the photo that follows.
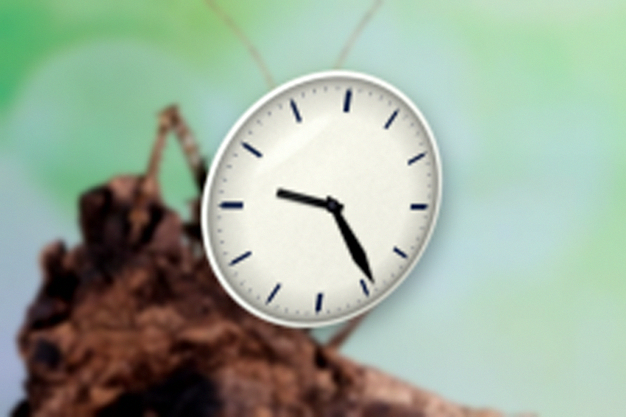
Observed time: 9:24
